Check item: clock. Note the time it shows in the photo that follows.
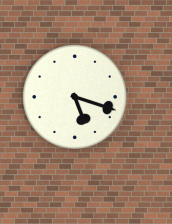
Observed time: 5:18
